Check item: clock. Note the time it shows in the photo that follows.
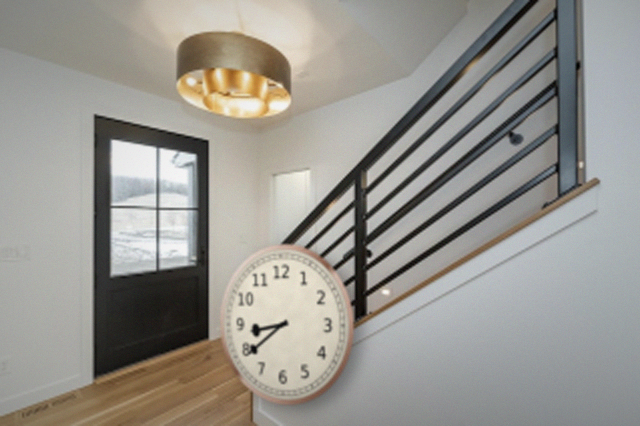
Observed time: 8:39
